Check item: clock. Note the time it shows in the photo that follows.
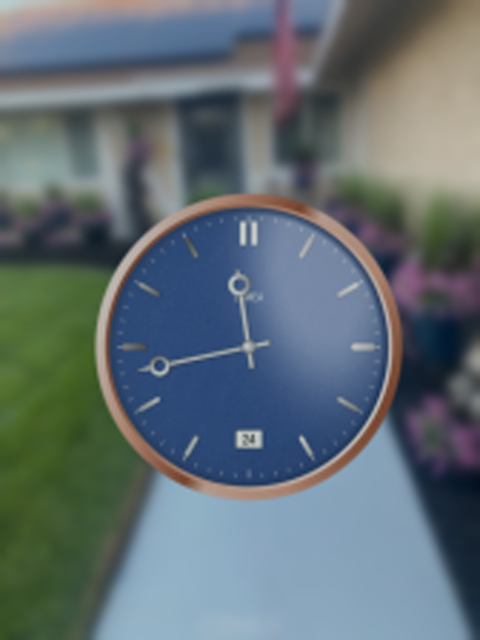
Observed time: 11:43
